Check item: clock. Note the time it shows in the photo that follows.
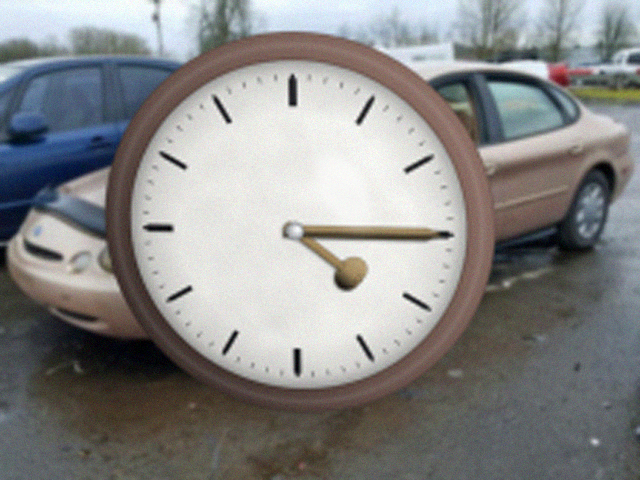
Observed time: 4:15
